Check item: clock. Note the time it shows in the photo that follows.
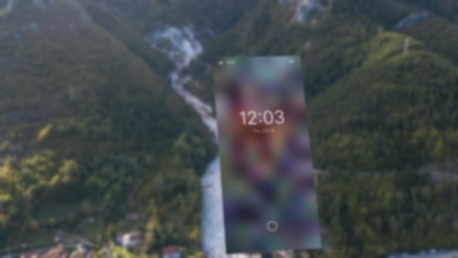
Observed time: 12:03
